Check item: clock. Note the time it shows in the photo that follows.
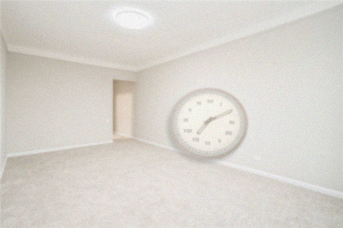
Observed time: 7:10
